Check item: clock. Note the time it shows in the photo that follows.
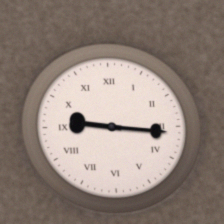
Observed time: 9:16
